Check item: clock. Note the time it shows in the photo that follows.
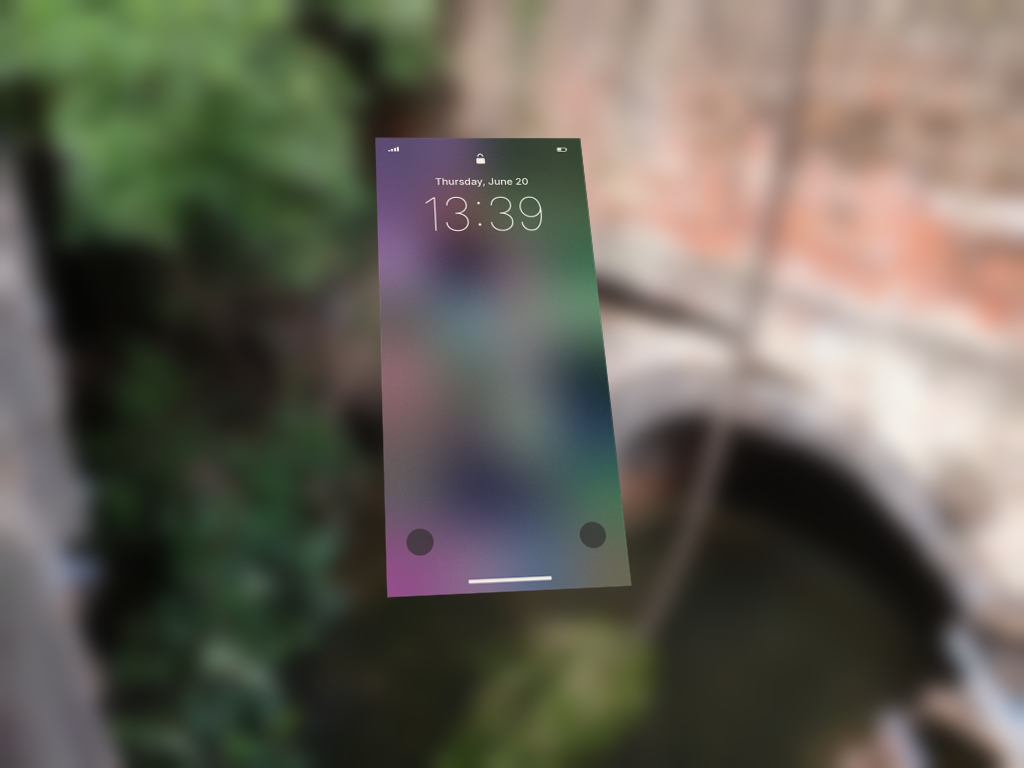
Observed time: 13:39
